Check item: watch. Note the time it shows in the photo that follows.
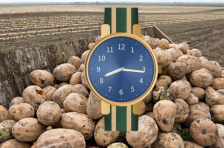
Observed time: 8:16
